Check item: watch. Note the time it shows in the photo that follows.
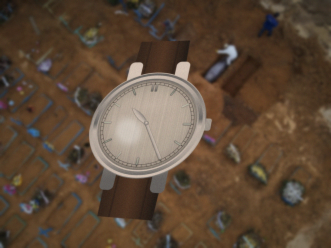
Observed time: 10:25
